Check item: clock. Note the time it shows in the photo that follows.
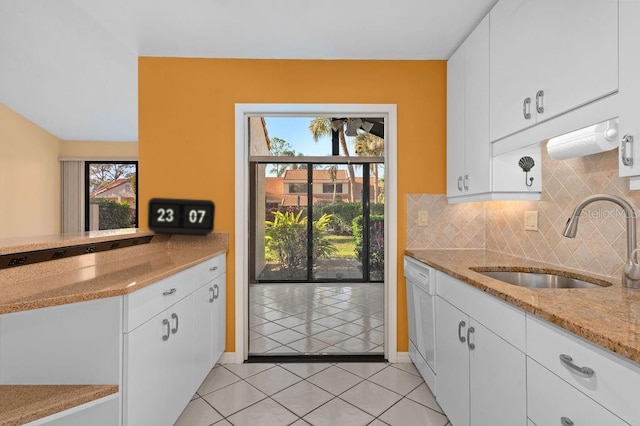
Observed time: 23:07
